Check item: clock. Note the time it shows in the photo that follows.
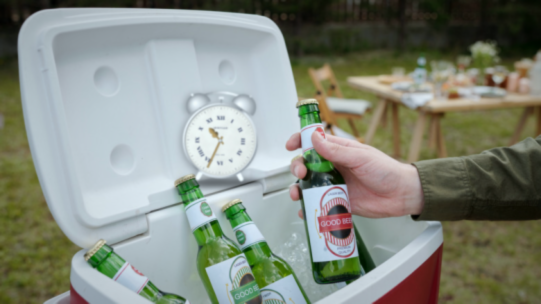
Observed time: 10:34
